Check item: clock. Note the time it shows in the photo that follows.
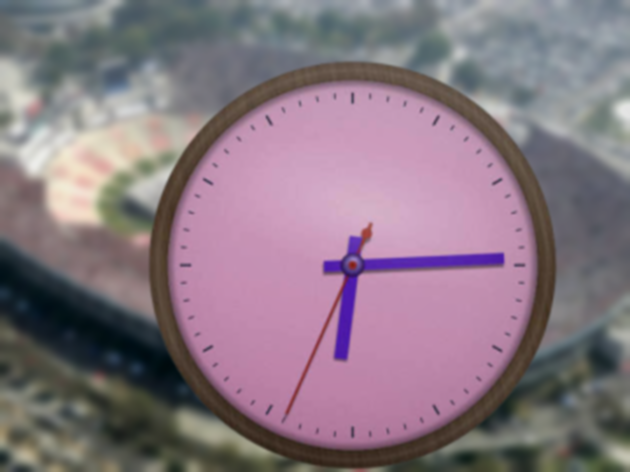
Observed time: 6:14:34
